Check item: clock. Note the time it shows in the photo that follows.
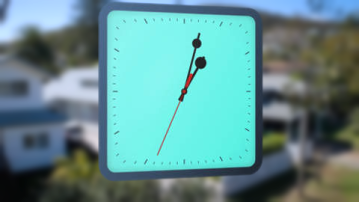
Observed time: 1:02:34
